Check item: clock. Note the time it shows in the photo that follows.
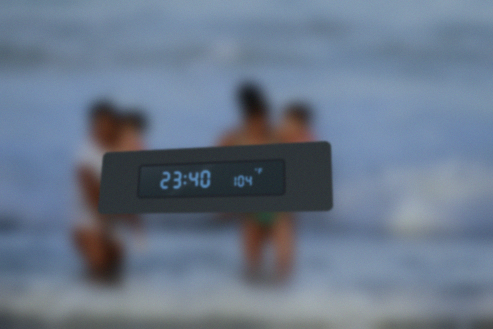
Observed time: 23:40
